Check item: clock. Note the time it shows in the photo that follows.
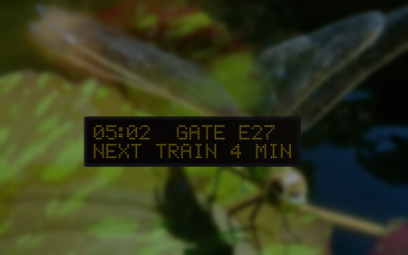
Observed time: 5:02
